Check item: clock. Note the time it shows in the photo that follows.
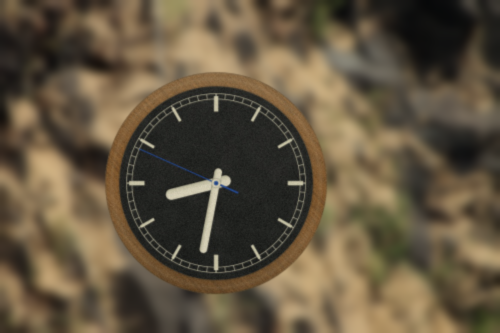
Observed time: 8:31:49
